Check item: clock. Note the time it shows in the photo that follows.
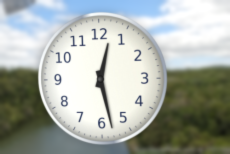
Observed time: 12:28
